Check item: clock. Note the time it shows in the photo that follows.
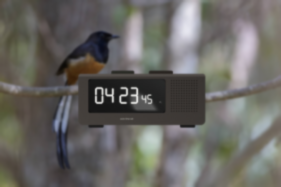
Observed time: 4:23:45
